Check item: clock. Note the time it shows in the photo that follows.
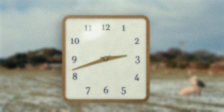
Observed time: 2:42
